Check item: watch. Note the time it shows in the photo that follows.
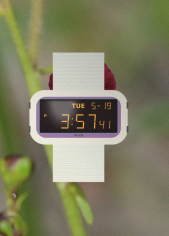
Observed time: 3:57:41
